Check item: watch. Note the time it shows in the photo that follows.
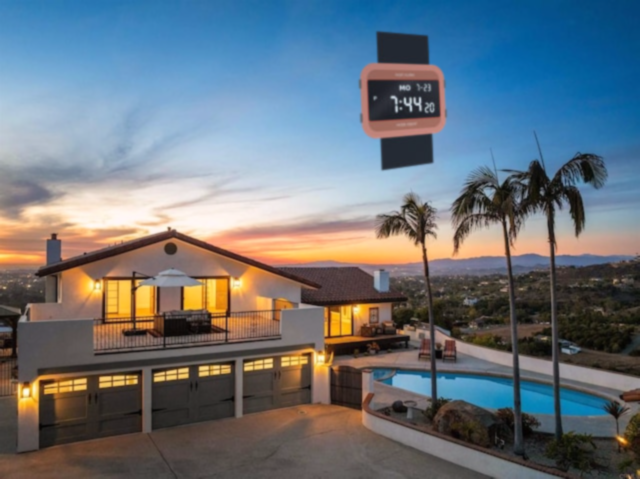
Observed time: 7:44
